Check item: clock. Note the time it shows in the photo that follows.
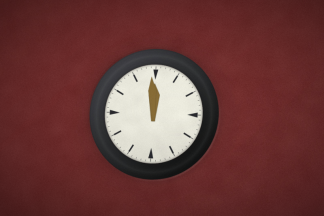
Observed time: 11:59
